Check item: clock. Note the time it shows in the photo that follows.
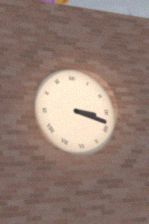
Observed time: 3:18
